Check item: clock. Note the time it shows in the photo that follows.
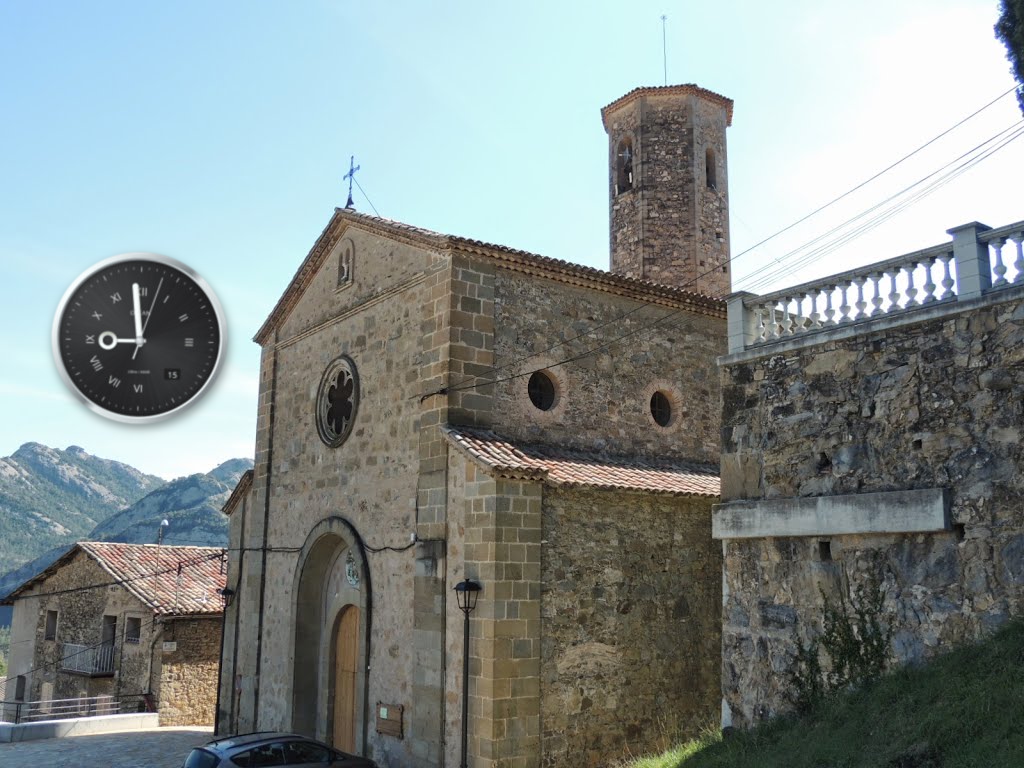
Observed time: 8:59:03
